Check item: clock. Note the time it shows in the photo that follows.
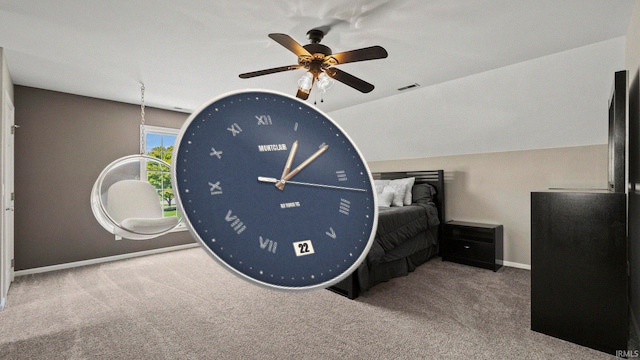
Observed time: 1:10:17
